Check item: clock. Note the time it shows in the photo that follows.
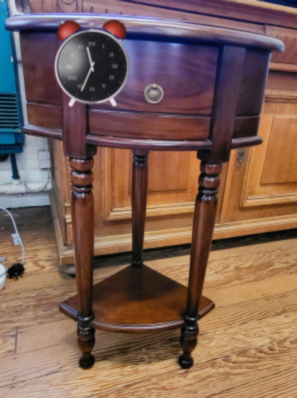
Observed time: 11:34
